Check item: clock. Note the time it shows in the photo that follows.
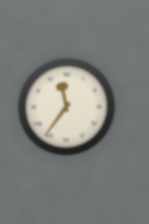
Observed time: 11:36
